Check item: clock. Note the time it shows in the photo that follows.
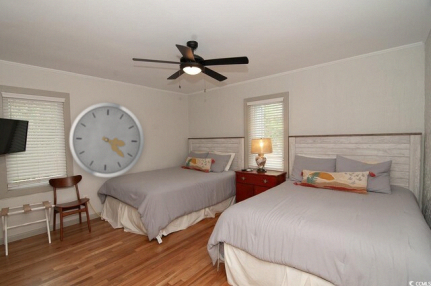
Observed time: 3:22
